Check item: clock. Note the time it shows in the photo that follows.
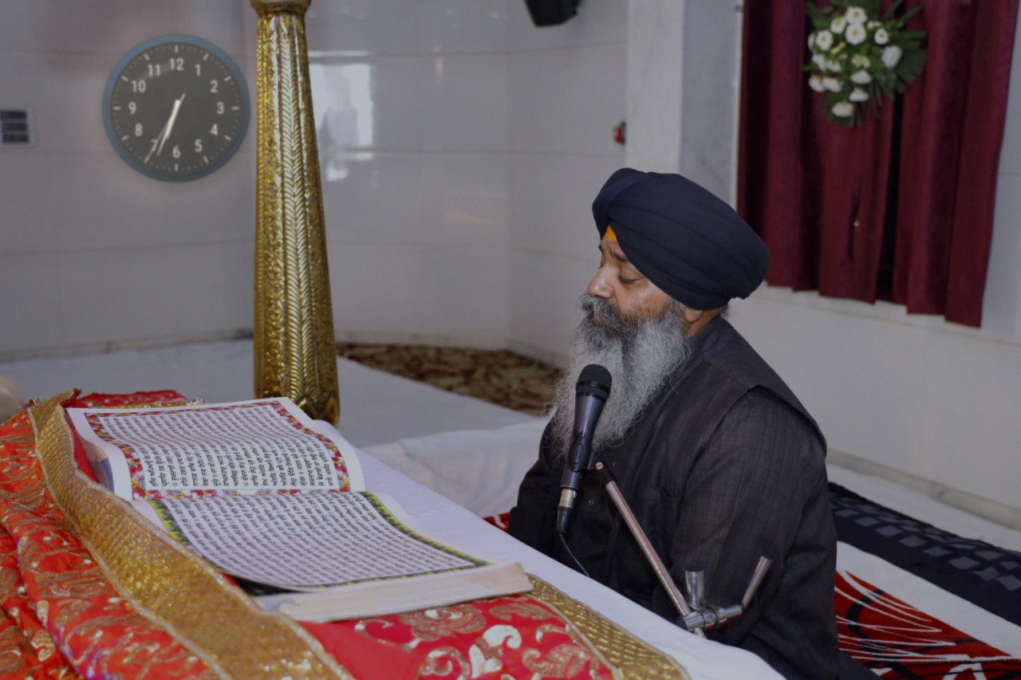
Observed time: 6:33:35
